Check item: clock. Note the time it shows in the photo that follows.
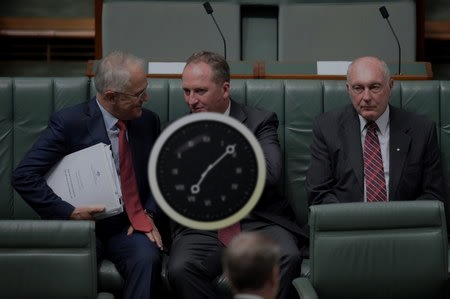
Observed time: 7:08
